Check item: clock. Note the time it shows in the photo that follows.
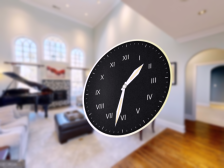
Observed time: 1:32
